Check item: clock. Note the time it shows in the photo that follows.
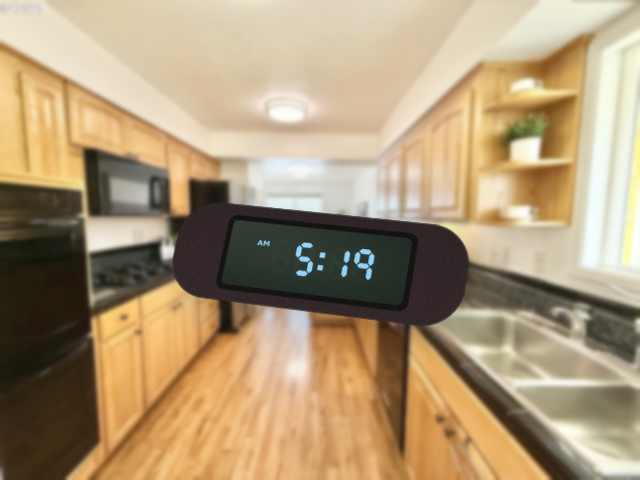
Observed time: 5:19
